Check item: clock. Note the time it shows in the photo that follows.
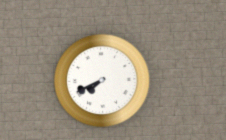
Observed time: 7:41
